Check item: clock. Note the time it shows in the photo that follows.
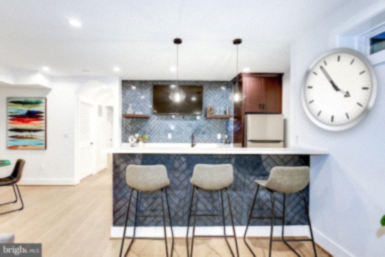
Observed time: 3:53
